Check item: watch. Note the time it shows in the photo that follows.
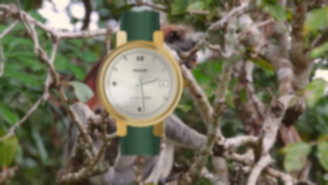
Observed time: 2:29
